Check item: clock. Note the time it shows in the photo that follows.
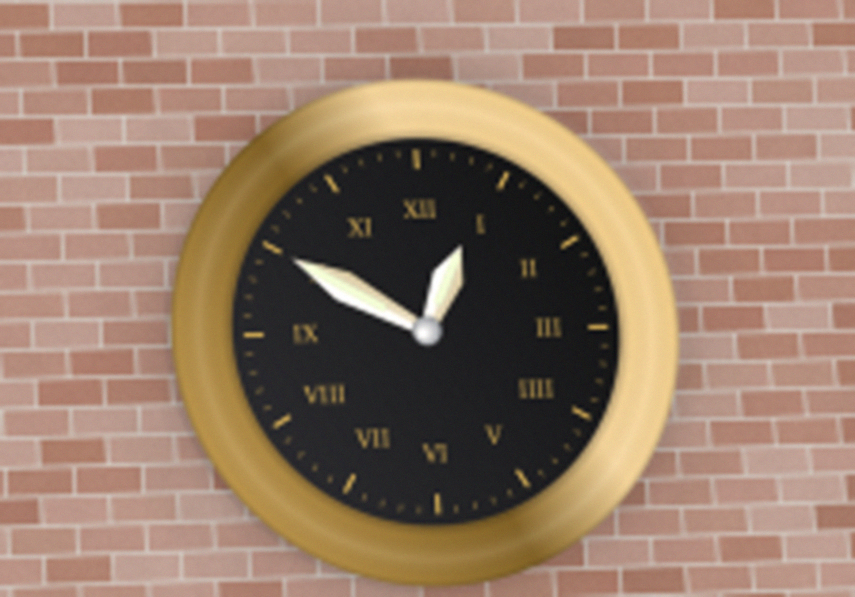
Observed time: 12:50
